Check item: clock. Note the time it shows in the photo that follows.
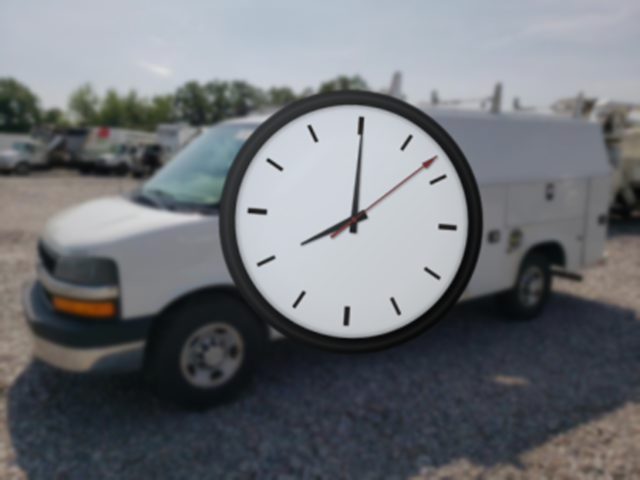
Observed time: 8:00:08
